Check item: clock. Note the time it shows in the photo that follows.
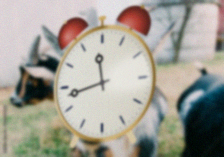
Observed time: 11:43
